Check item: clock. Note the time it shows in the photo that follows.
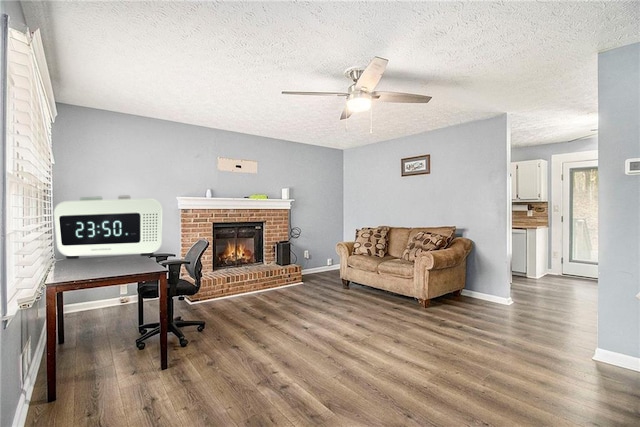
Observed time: 23:50
